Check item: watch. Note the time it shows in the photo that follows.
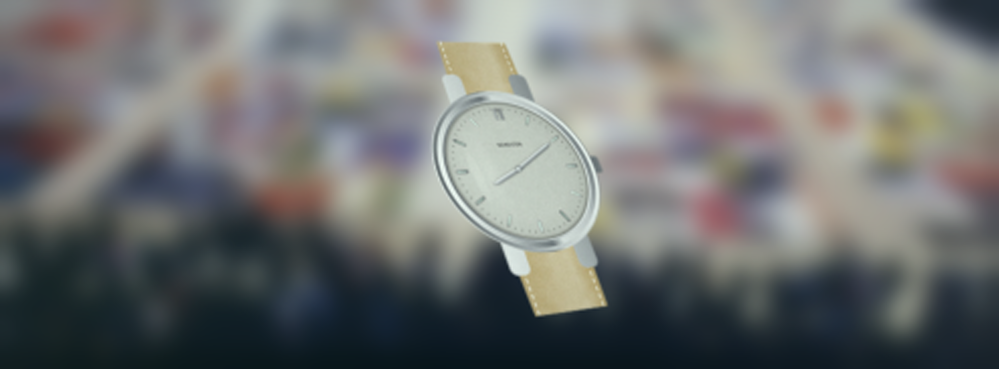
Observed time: 8:10
